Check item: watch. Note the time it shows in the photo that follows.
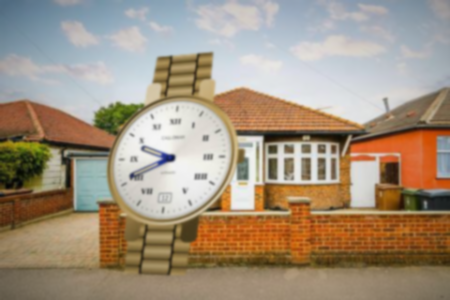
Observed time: 9:41
